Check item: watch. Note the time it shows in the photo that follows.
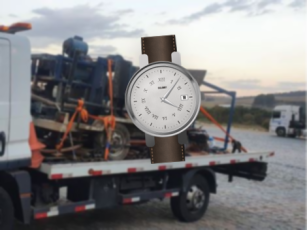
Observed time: 4:07
